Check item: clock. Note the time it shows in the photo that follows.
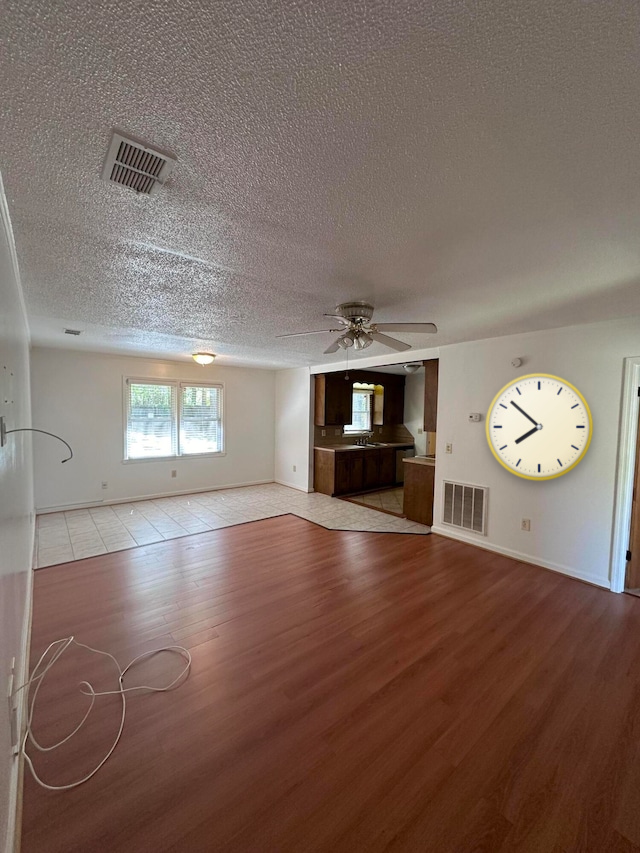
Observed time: 7:52
